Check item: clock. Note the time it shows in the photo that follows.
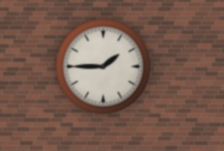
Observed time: 1:45
